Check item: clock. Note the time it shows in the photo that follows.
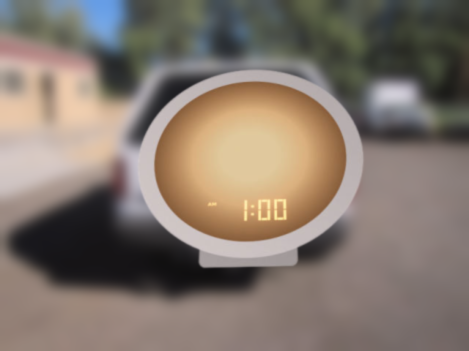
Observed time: 1:00
